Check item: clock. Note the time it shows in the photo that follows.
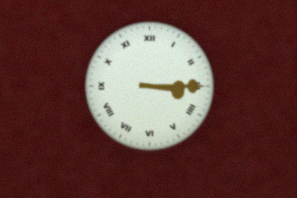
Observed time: 3:15
